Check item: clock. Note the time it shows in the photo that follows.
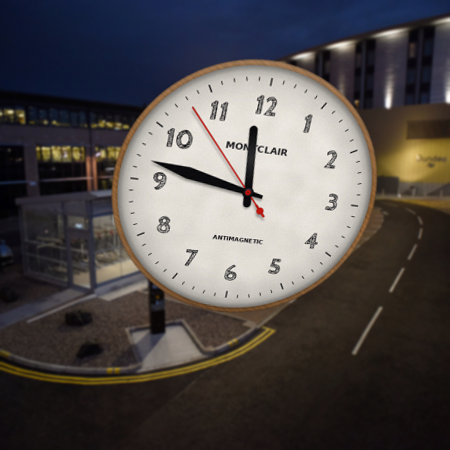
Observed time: 11:46:53
